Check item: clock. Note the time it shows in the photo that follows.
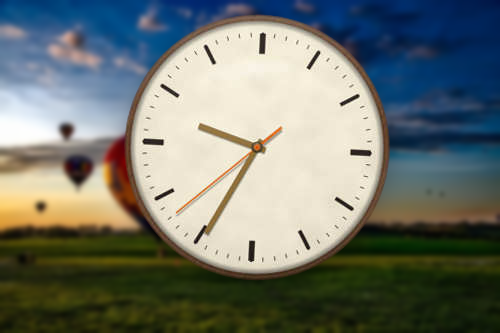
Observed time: 9:34:38
